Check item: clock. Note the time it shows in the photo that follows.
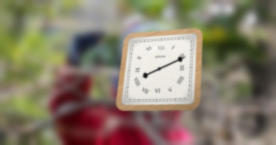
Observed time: 8:11
